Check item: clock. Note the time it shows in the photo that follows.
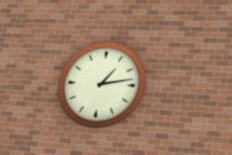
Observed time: 1:13
